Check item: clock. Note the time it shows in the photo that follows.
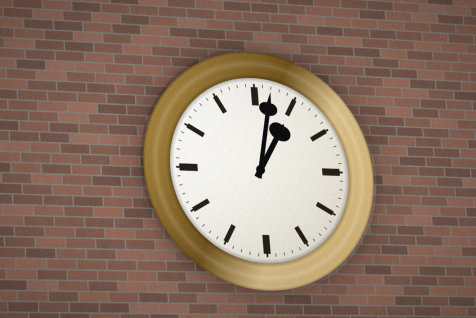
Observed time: 1:02
